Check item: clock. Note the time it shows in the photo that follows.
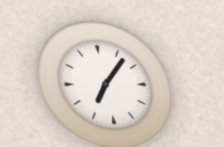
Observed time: 7:07
